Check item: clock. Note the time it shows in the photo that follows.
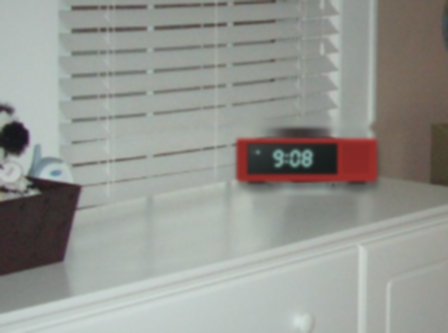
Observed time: 9:08
